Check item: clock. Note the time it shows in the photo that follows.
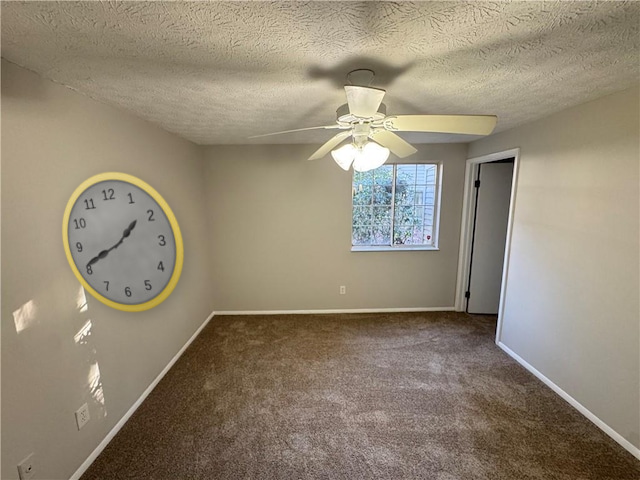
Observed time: 1:41
